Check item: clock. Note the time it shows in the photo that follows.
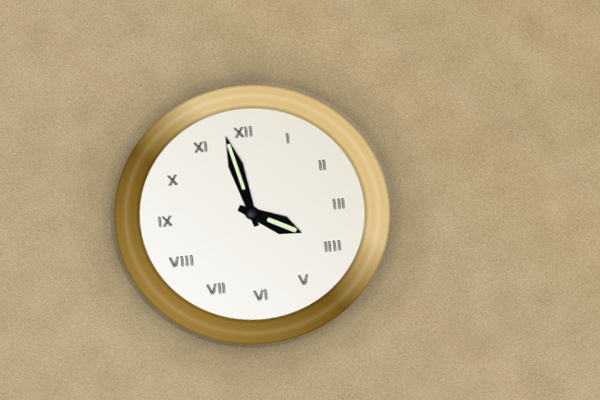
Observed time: 3:58
